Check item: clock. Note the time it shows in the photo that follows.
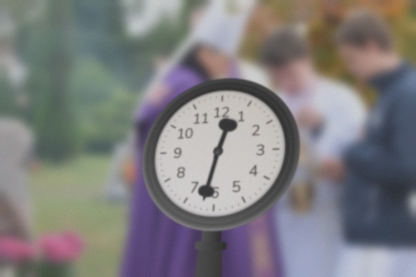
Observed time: 12:32
